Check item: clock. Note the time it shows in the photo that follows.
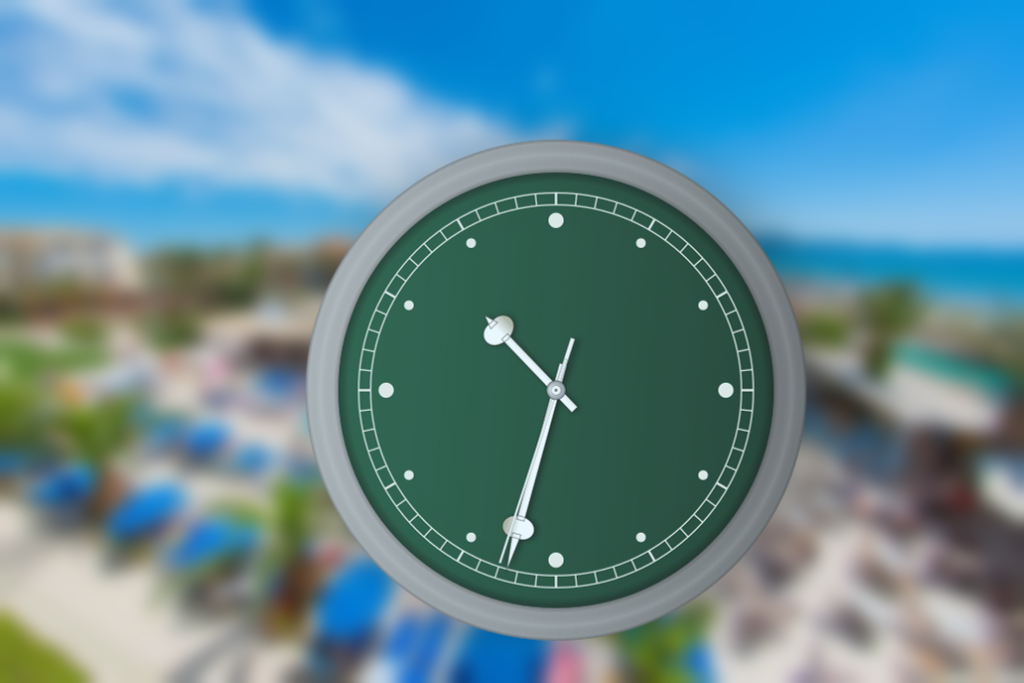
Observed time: 10:32:33
